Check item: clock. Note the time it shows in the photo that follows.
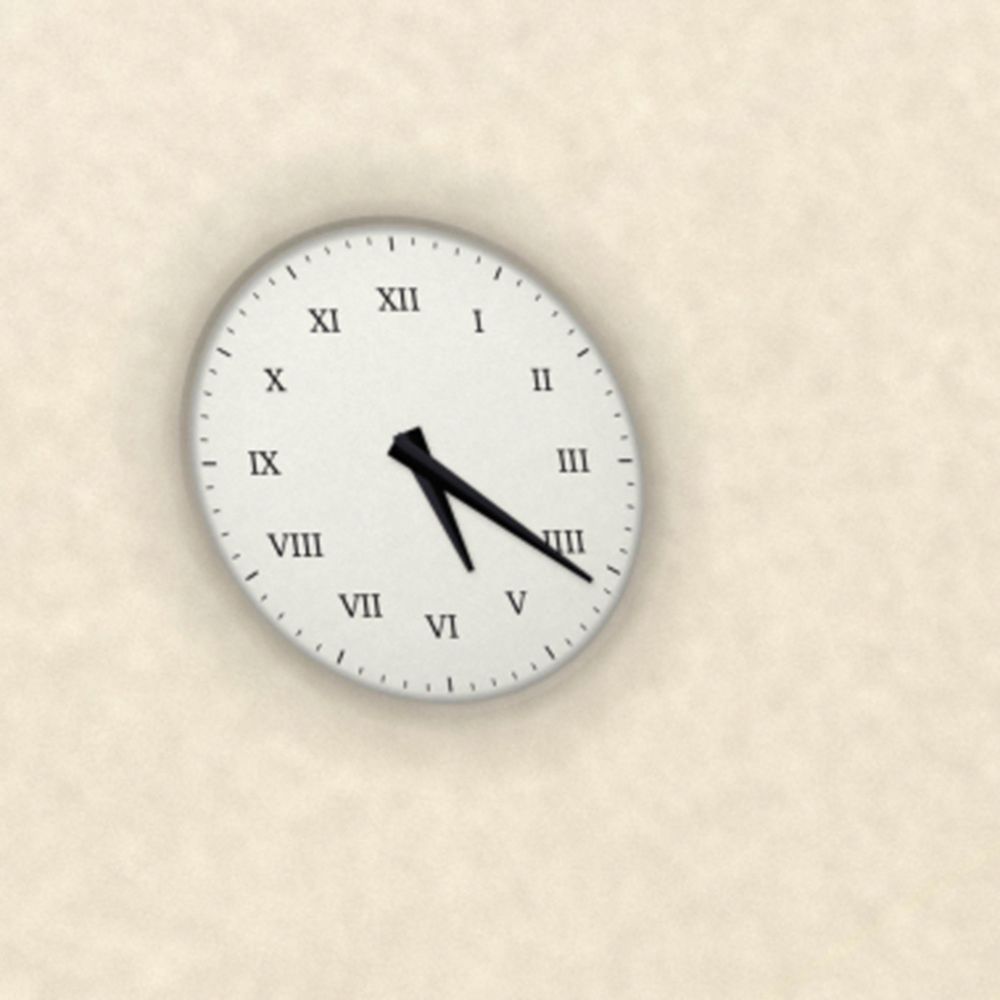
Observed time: 5:21
